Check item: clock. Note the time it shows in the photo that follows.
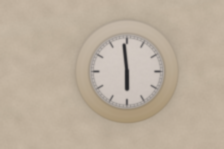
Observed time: 5:59
